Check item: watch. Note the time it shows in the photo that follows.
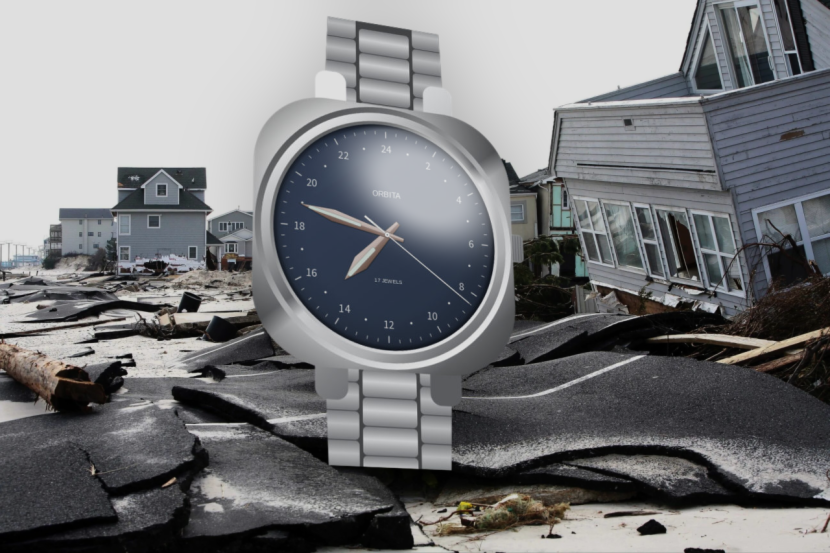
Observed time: 14:47:21
